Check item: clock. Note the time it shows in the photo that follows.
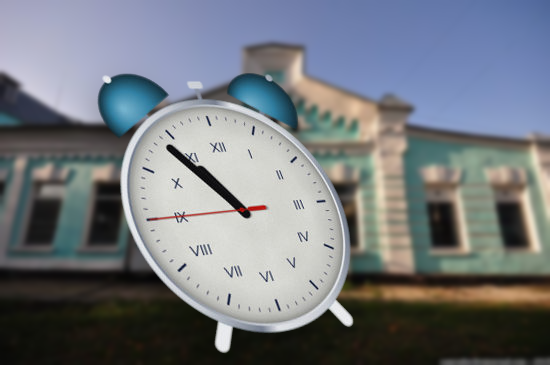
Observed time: 10:53:45
